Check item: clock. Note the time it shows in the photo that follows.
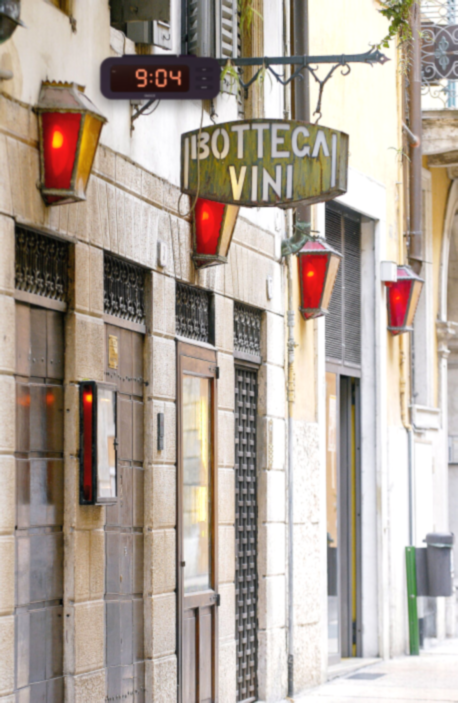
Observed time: 9:04
